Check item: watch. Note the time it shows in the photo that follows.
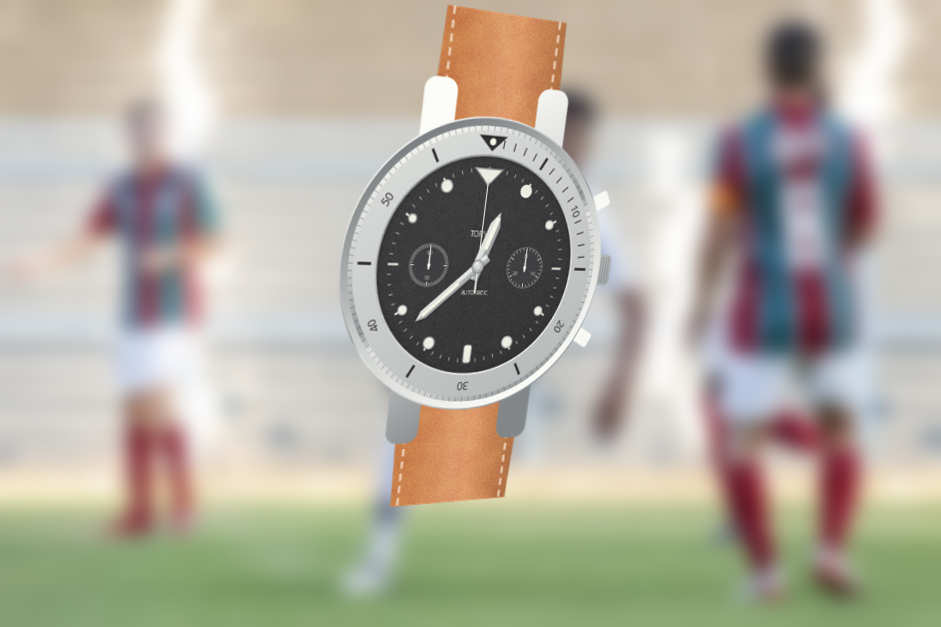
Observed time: 12:38
